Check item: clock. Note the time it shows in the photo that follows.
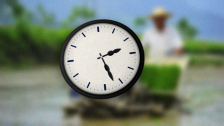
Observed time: 2:27
